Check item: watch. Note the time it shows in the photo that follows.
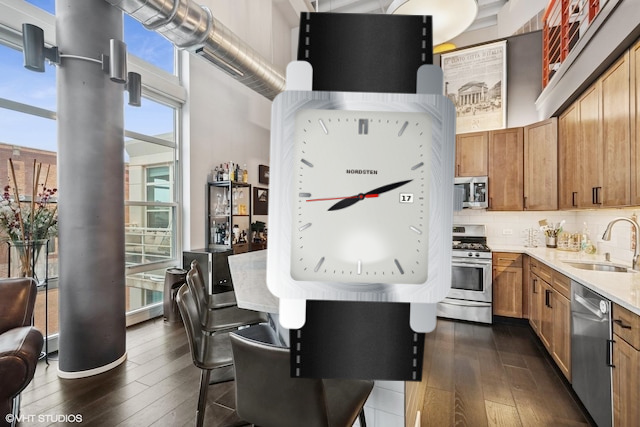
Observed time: 8:11:44
